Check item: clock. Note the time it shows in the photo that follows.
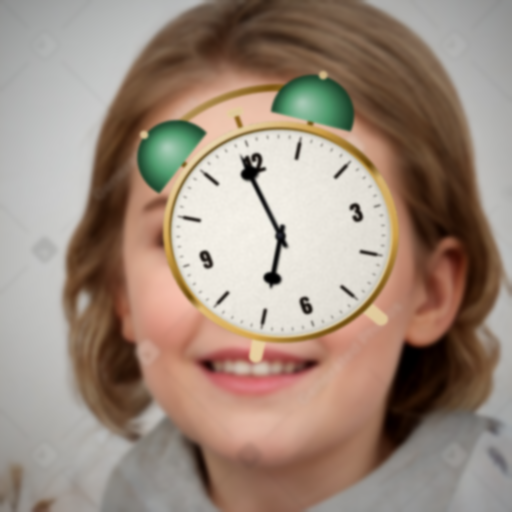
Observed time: 6:59
